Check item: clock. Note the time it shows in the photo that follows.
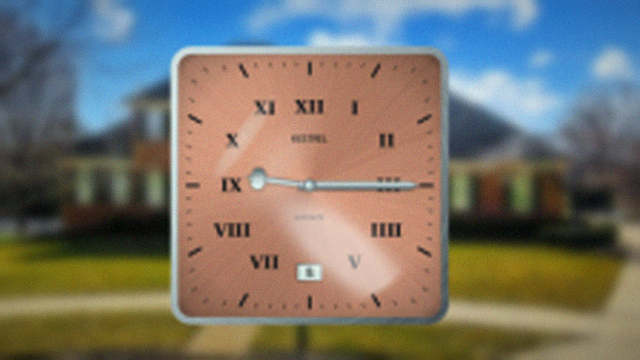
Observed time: 9:15
